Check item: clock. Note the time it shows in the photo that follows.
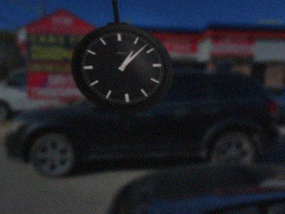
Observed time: 1:08
